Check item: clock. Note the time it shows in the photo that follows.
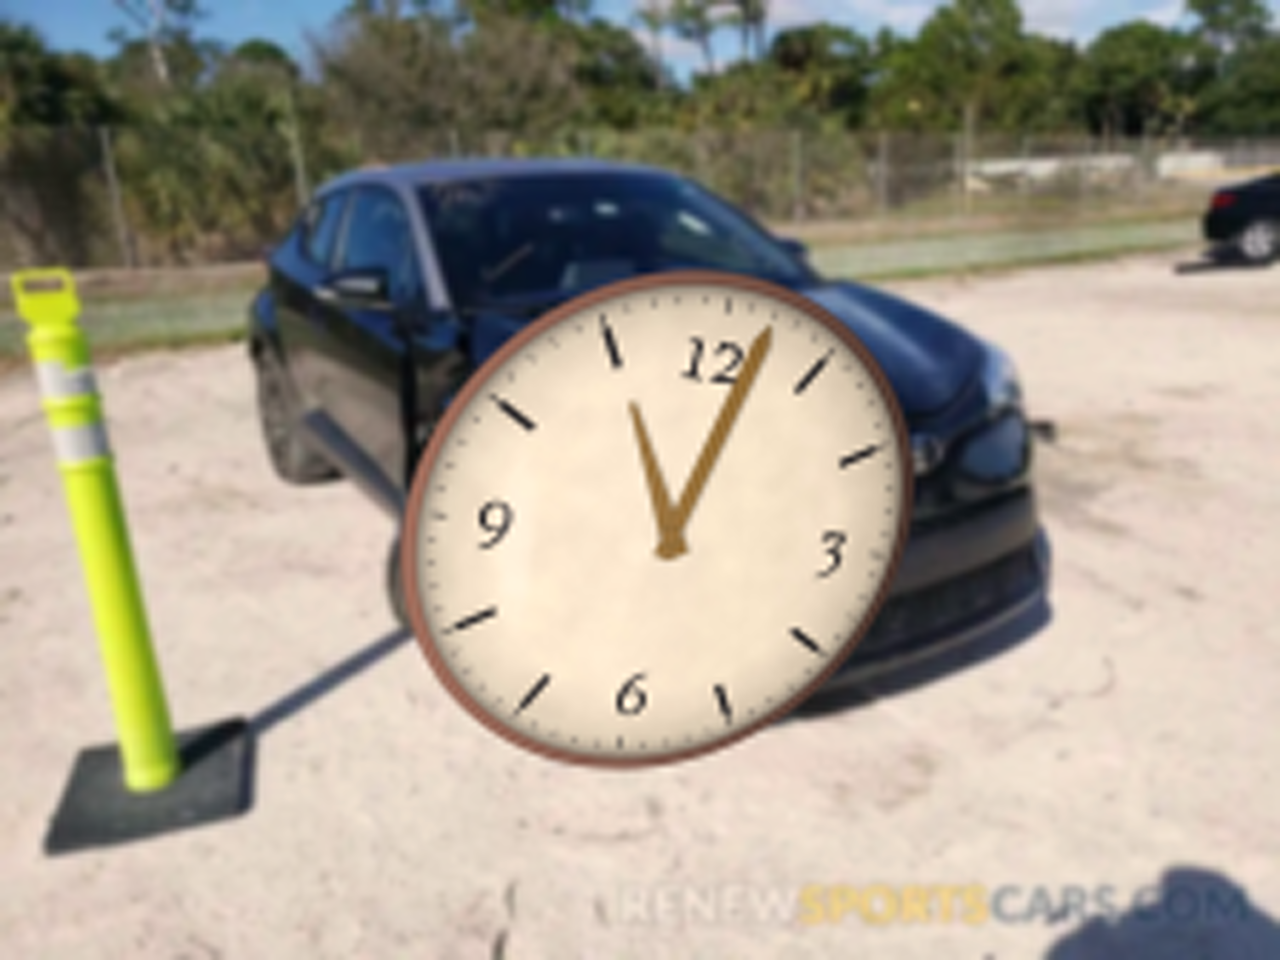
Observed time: 11:02
